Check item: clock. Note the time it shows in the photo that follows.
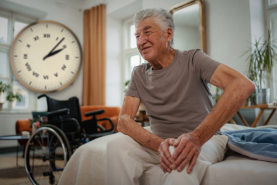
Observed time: 2:07
